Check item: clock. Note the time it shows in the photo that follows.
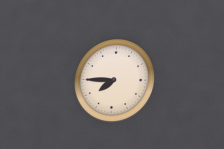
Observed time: 7:45
